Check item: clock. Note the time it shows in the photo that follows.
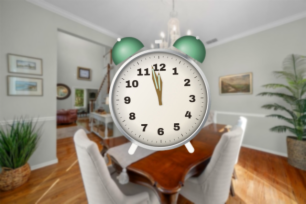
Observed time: 11:58
